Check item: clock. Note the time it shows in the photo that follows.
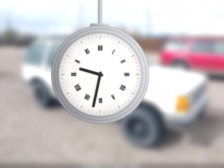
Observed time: 9:32
